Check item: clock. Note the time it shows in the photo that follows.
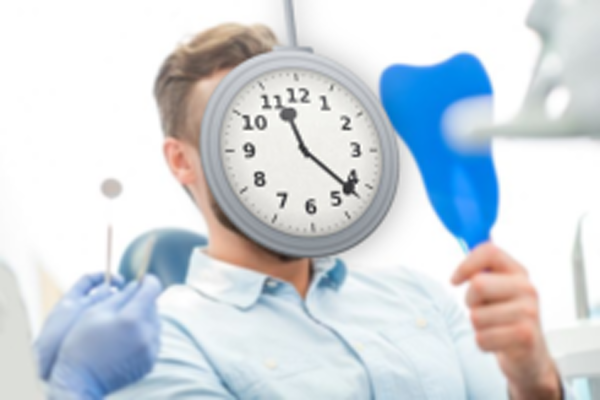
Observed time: 11:22
